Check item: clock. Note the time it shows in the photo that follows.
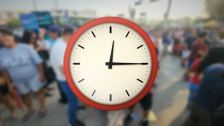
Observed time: 12:15
